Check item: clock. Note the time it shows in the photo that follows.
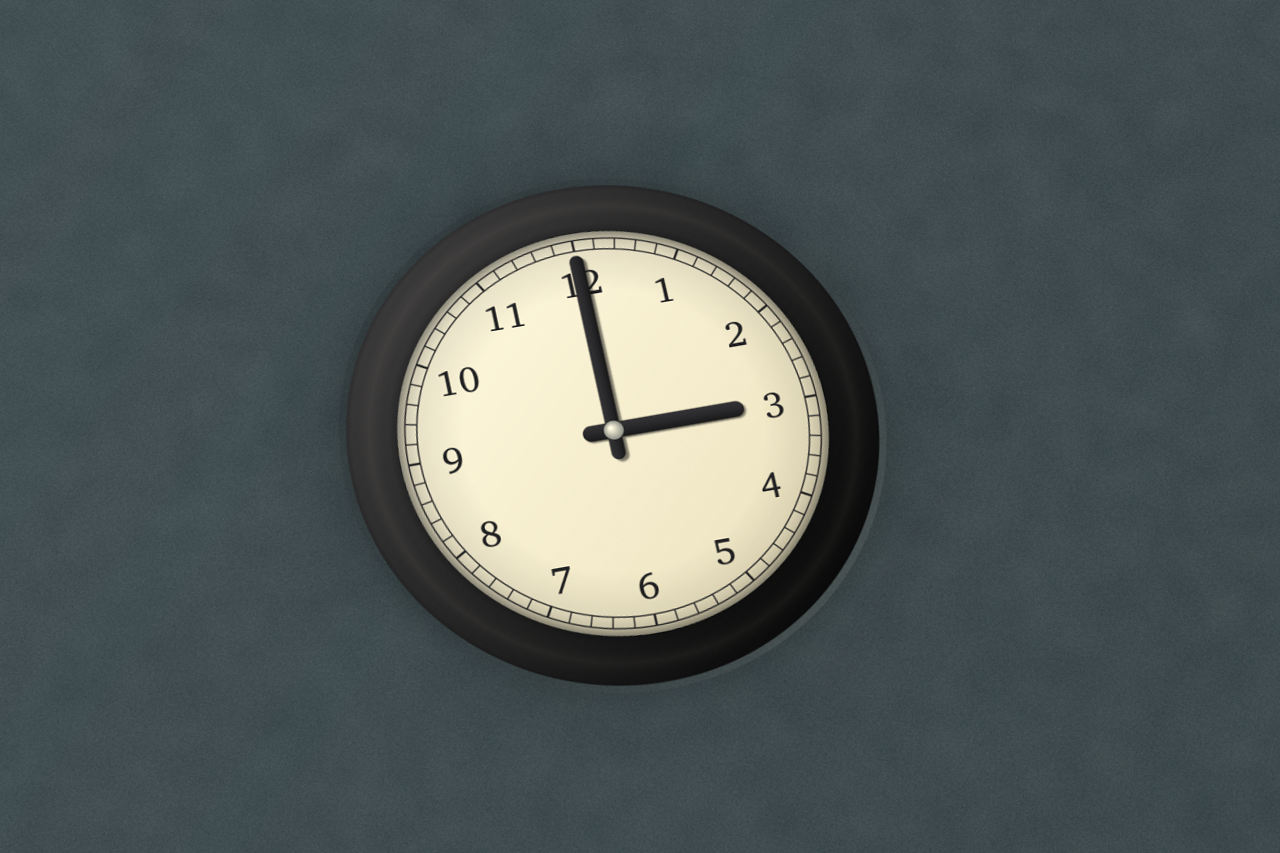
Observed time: 3:00
